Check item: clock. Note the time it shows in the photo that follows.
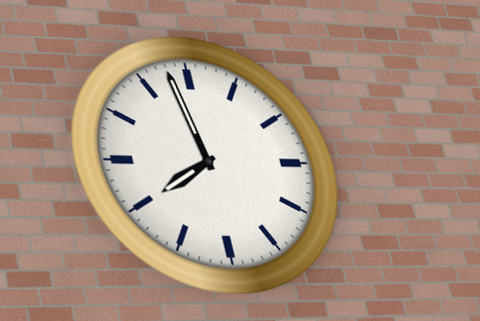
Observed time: 7:58
